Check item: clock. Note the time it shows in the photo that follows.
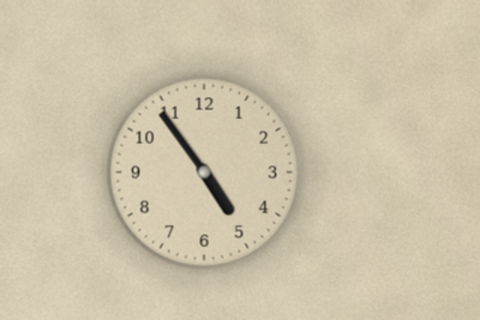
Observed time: 4:54
